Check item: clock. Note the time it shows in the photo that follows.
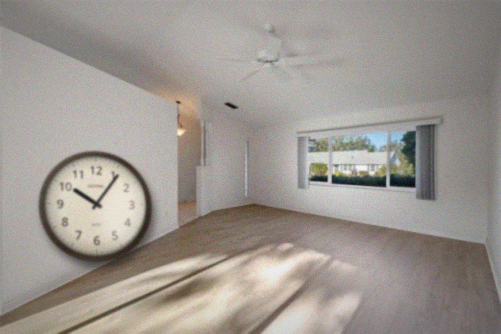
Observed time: 10:06
